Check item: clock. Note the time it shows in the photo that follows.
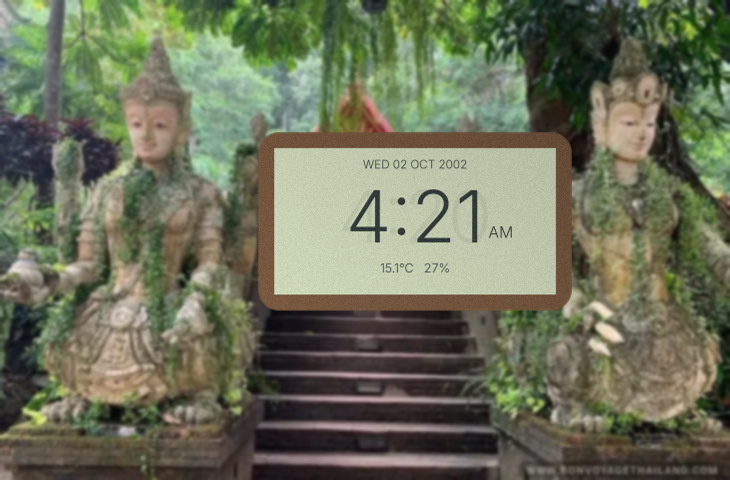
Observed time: 4:21
